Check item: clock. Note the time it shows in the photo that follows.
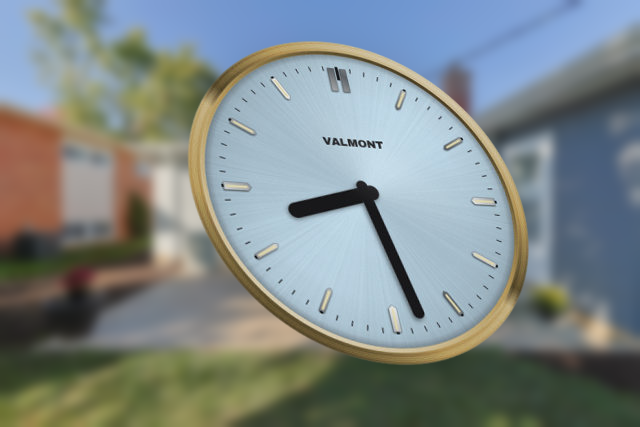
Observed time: 8:28
